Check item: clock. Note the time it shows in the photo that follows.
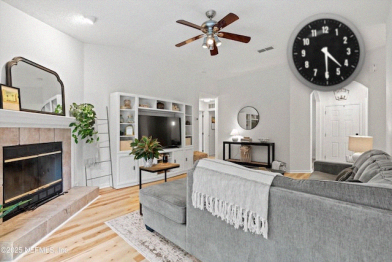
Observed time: 4:30
